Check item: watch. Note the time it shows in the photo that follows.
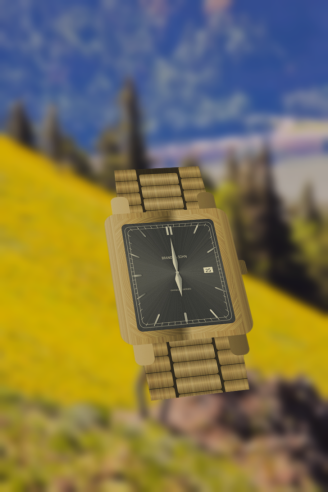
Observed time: 6:00
